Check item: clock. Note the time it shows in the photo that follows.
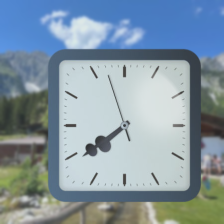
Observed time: 7:38:57
